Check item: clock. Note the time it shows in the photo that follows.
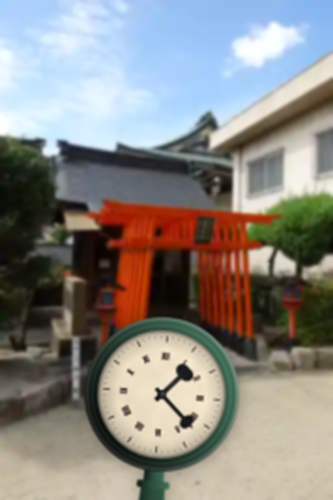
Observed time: 1:22
